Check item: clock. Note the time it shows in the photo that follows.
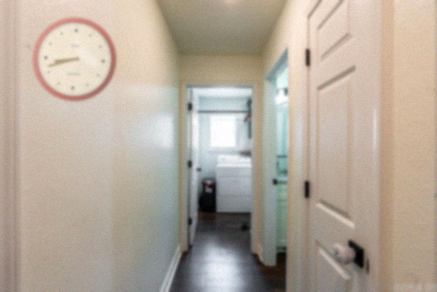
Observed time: 8:42
